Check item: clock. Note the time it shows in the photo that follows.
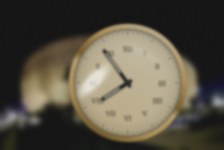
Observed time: 7:54
